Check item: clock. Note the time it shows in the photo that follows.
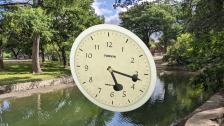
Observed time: 5:17
